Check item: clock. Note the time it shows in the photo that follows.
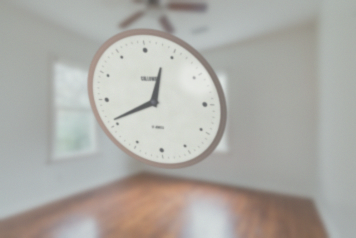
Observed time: 12:41
